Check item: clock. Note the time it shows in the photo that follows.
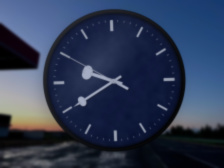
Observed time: 9:39:50
